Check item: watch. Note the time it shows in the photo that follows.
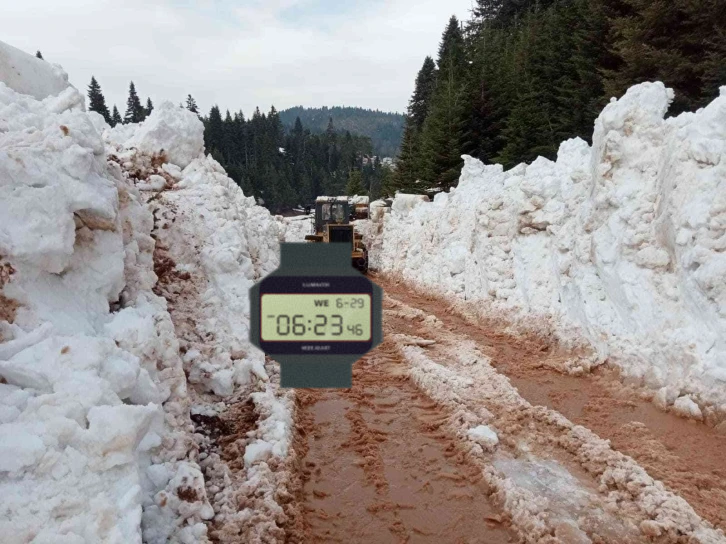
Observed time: 6:23:46
